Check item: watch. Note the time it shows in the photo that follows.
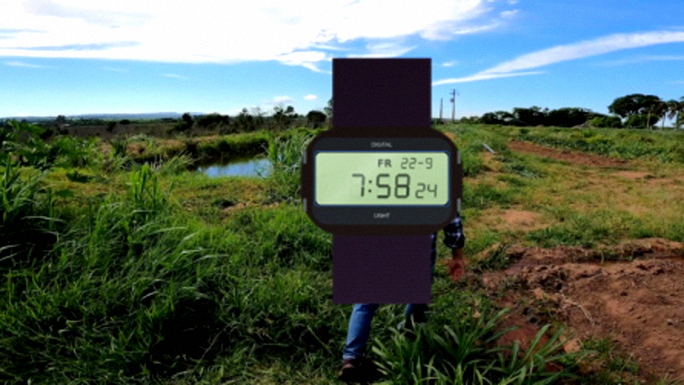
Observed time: 7:58:24
